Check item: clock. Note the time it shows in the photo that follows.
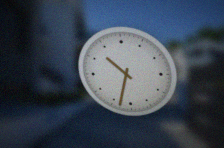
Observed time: 10:33
